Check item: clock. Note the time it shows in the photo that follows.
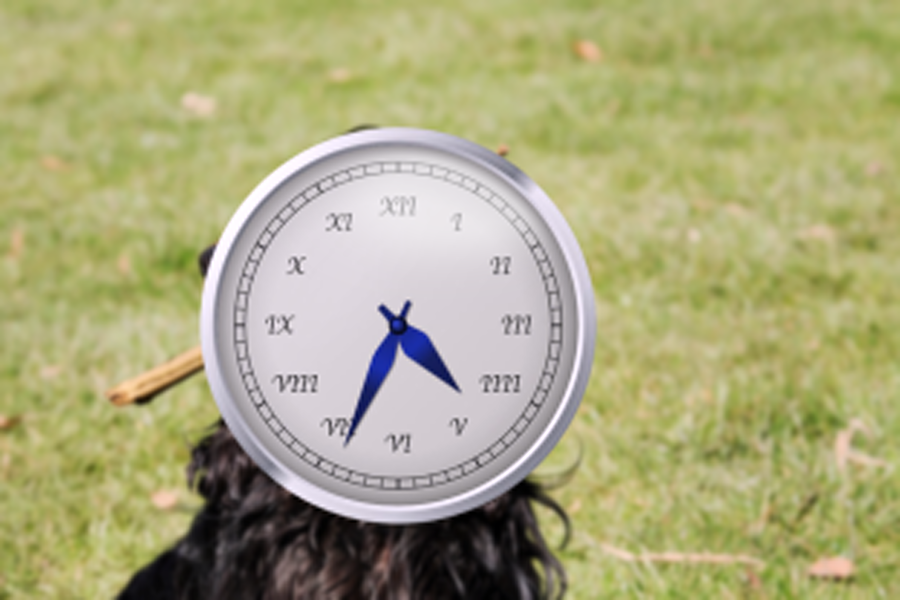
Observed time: 4:34
